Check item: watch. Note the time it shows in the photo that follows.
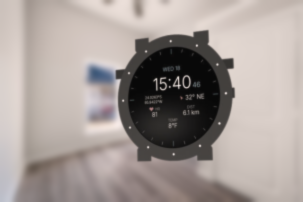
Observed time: 15:40
